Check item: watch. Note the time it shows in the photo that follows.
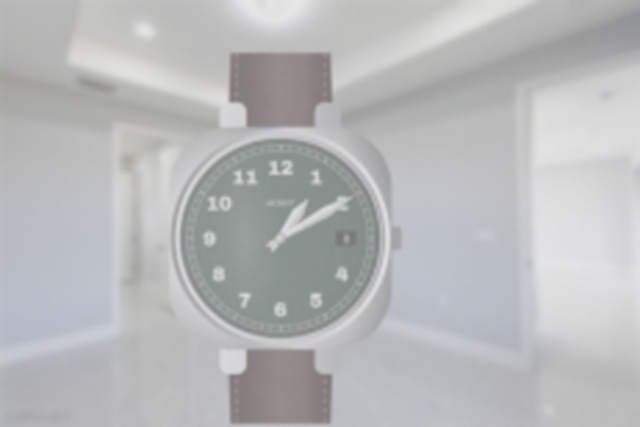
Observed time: 1:10
